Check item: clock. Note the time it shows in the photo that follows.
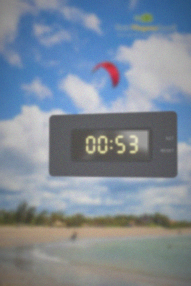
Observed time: 0:53
